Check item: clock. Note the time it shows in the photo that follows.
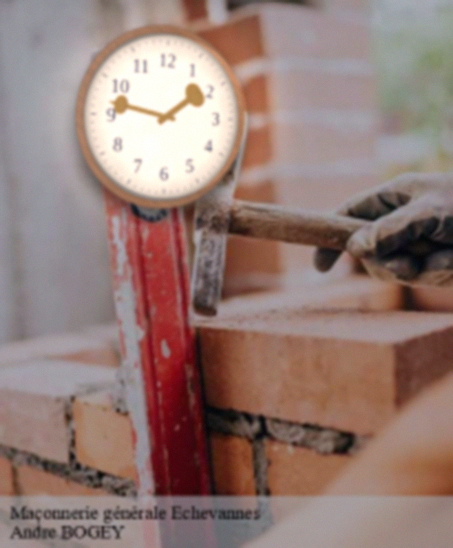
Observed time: 1:47
